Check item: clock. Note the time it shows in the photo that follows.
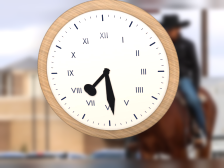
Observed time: 7:29
